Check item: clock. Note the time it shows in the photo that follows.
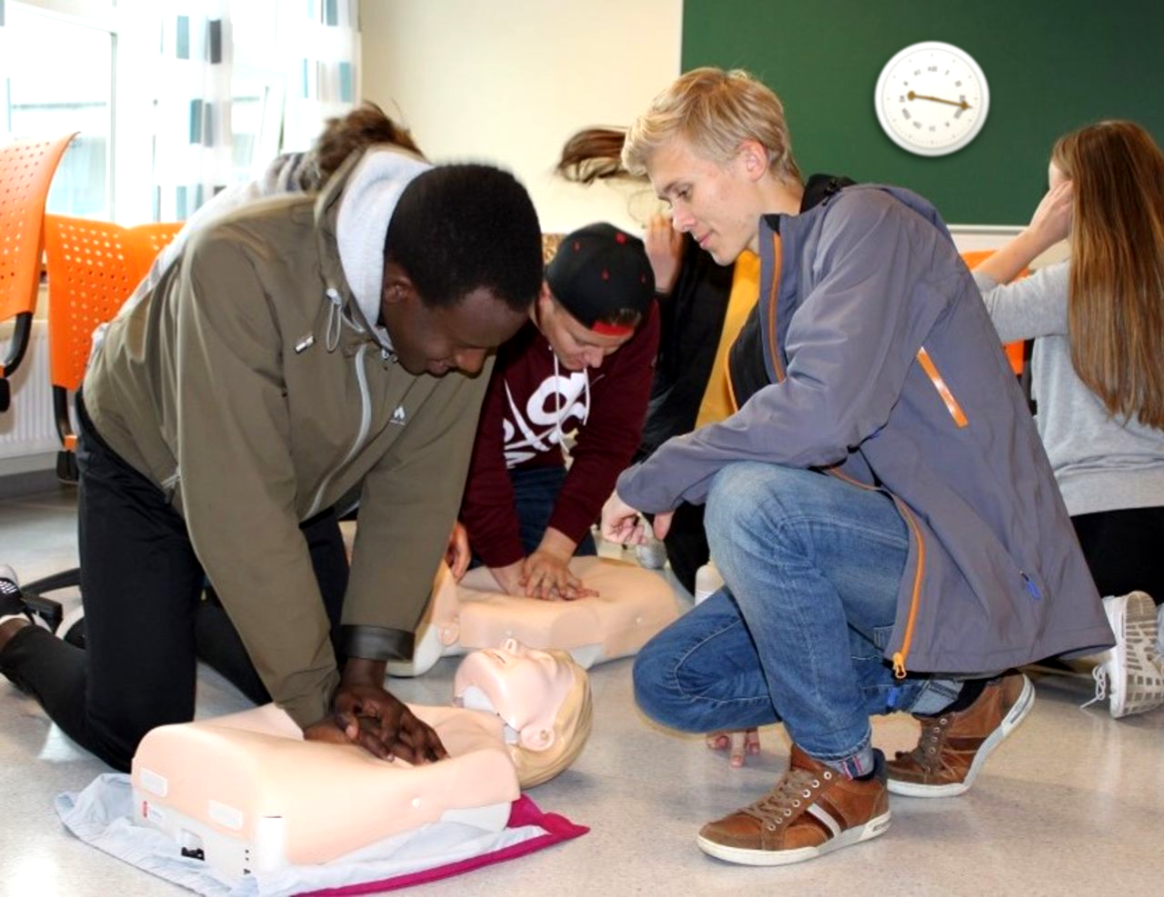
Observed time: 9:17
